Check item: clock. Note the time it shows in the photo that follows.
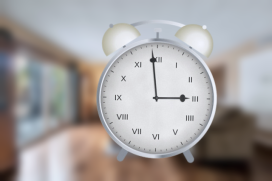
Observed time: 2:59
